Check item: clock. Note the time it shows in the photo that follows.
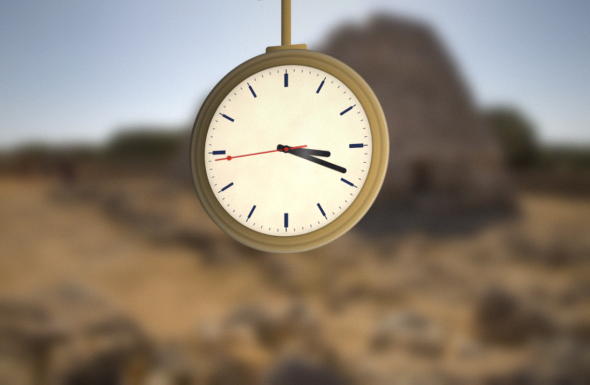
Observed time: 3:18:44
